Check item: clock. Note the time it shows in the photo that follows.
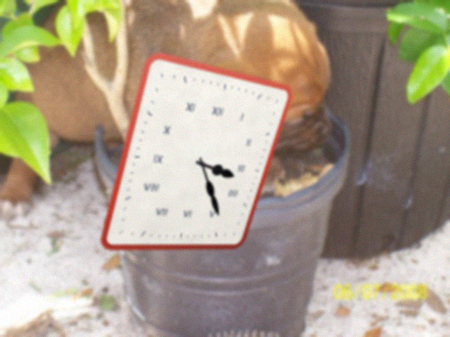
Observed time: 3:24
